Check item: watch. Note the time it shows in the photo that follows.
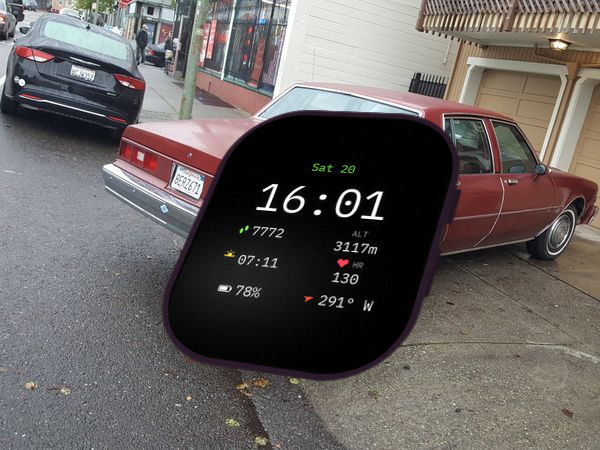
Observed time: 16:01
